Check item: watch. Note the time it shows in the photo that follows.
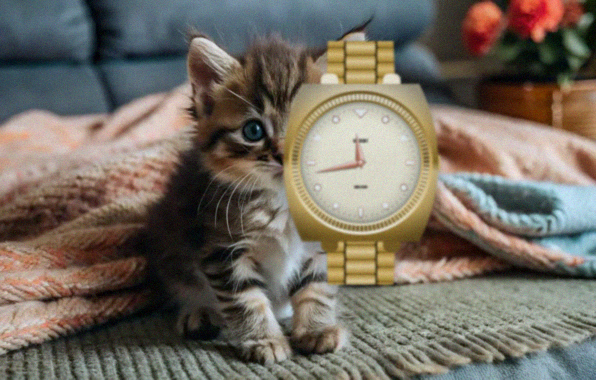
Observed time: 11:43
